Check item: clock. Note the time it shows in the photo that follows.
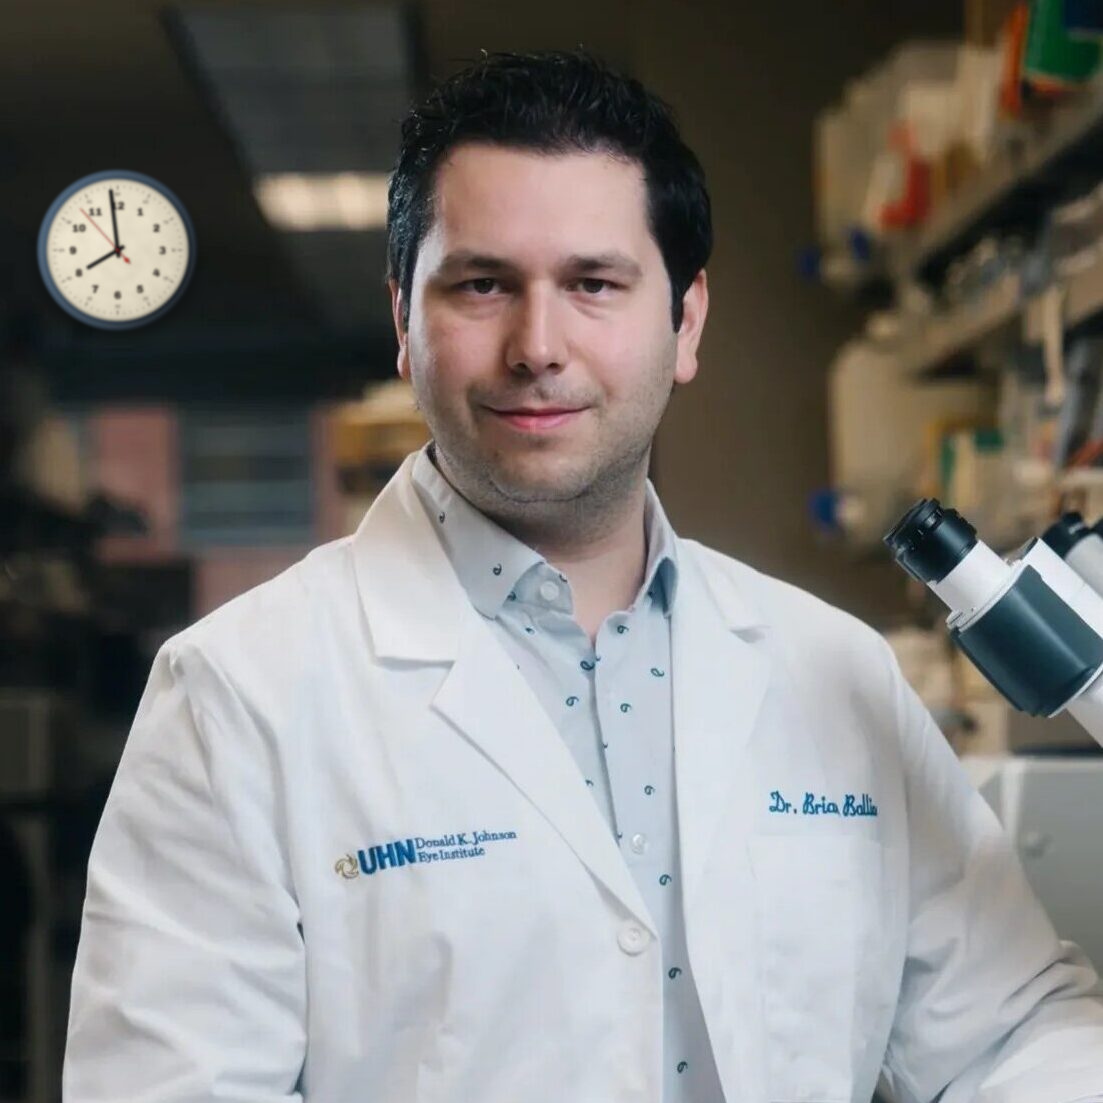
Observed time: 7:58:53
